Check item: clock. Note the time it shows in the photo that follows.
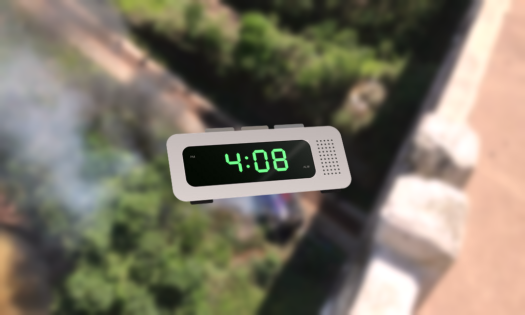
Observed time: 4:08
